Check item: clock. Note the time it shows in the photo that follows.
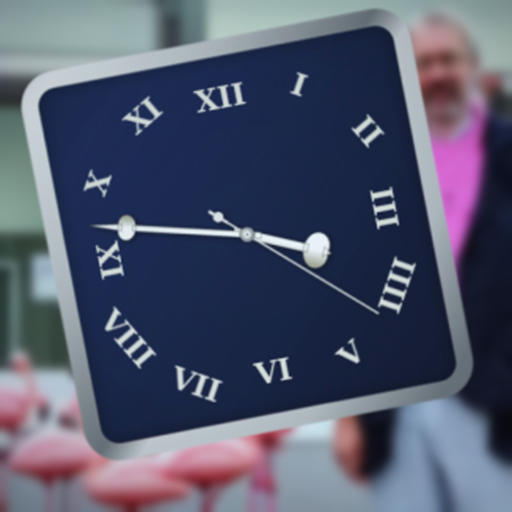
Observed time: 3:47:22
